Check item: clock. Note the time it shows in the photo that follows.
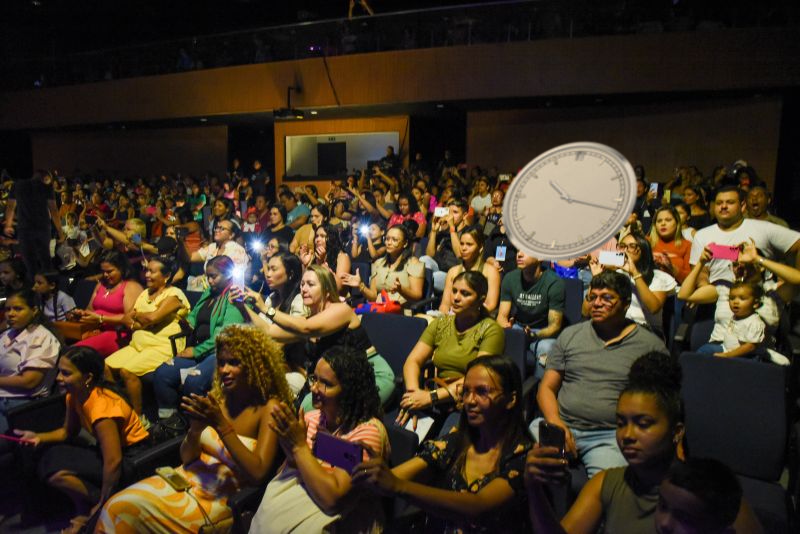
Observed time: 10:17
